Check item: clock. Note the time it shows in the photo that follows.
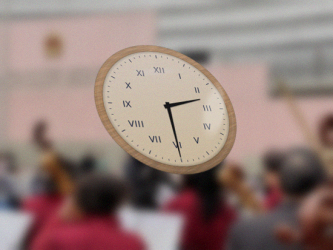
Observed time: 2:30
